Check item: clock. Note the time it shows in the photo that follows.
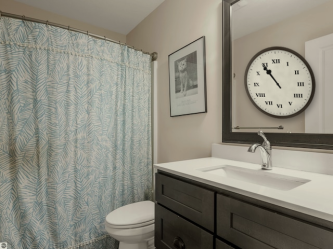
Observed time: 10:54
